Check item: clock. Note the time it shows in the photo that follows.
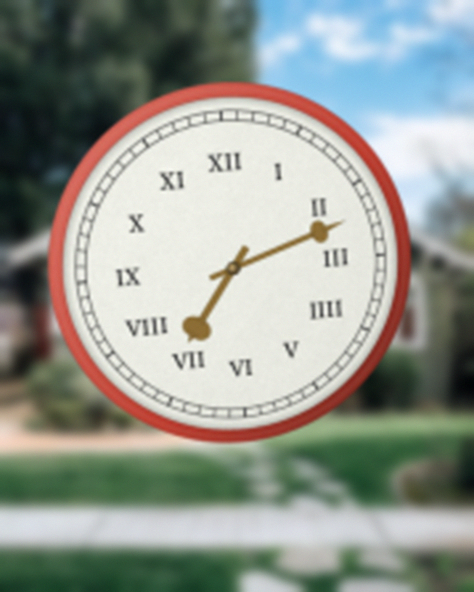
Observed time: 7:12
